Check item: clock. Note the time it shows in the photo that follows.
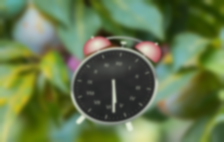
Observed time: 5:28
